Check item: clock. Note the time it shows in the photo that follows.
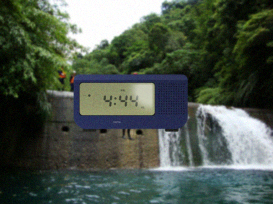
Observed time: 4:44
